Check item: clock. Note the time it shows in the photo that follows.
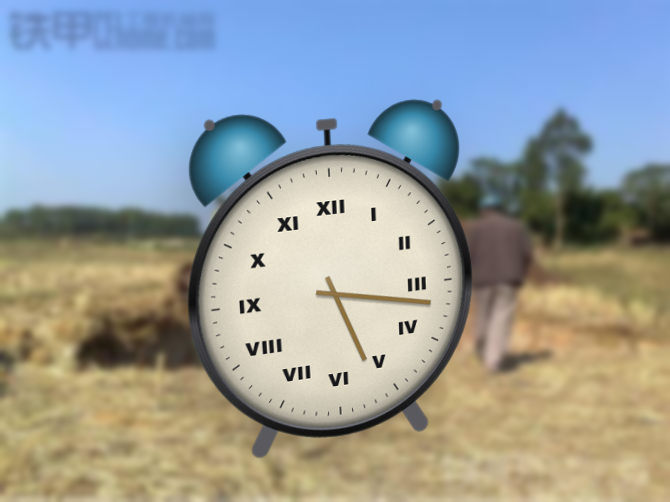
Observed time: 5:17
